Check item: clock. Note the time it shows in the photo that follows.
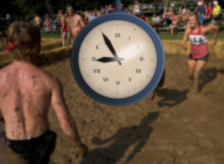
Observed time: 8:55
